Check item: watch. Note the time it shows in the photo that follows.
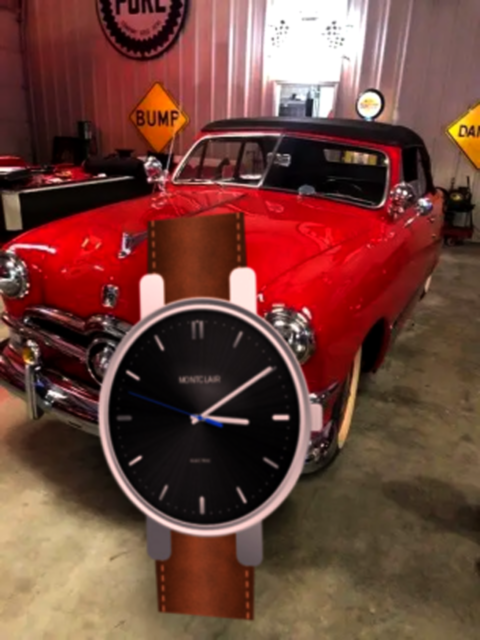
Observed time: 3:09:48
